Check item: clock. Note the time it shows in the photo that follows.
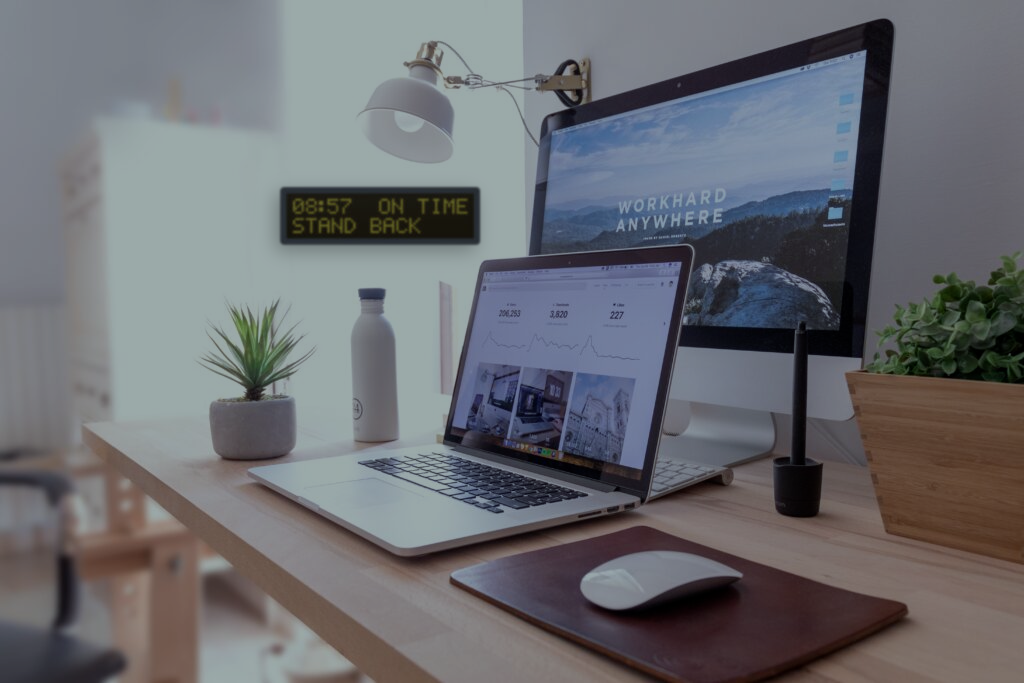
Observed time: 8:57
